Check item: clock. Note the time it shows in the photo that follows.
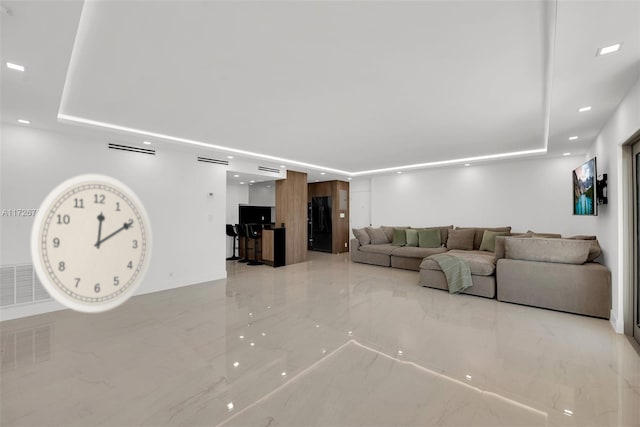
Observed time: 12:10
